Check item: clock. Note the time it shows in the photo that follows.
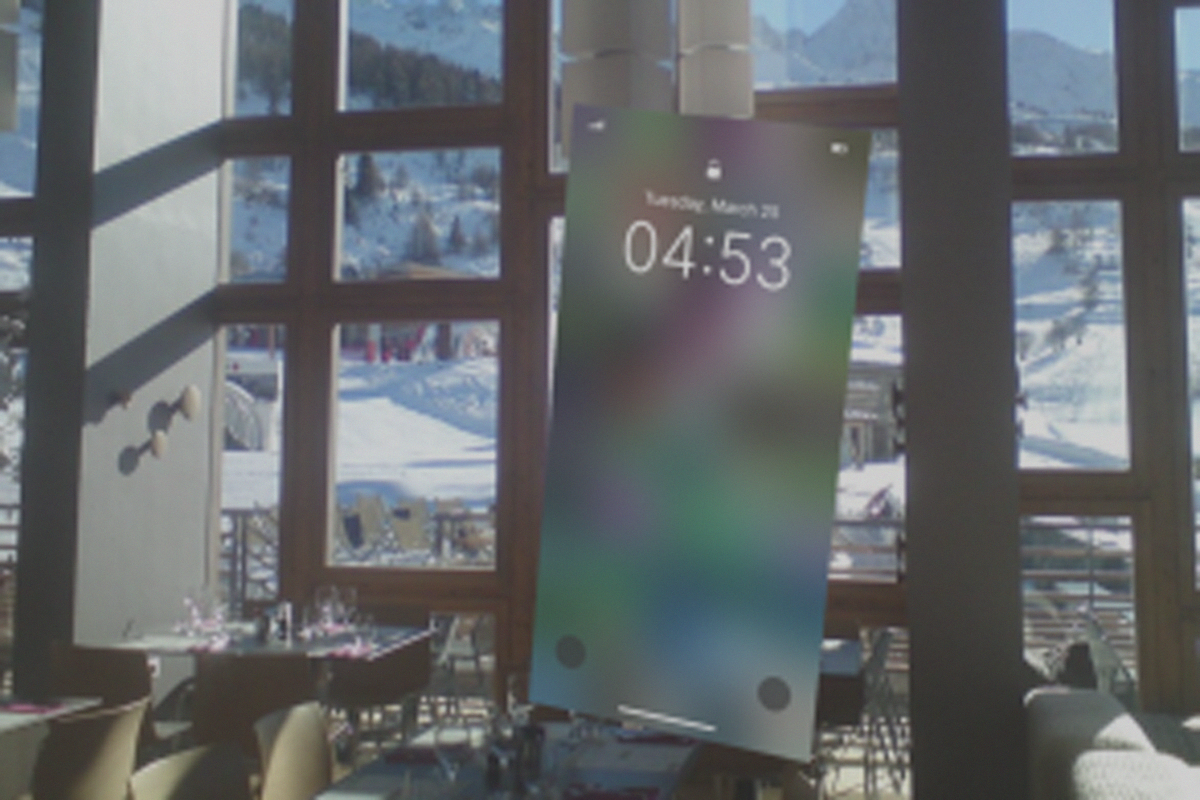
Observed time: 4:53
